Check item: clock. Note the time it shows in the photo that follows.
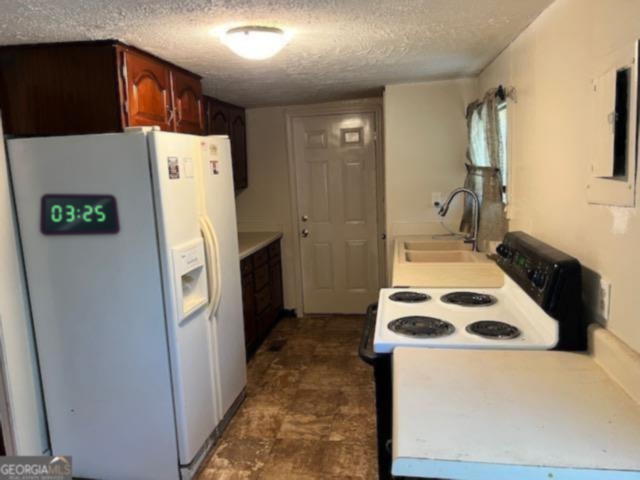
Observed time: 3:25
